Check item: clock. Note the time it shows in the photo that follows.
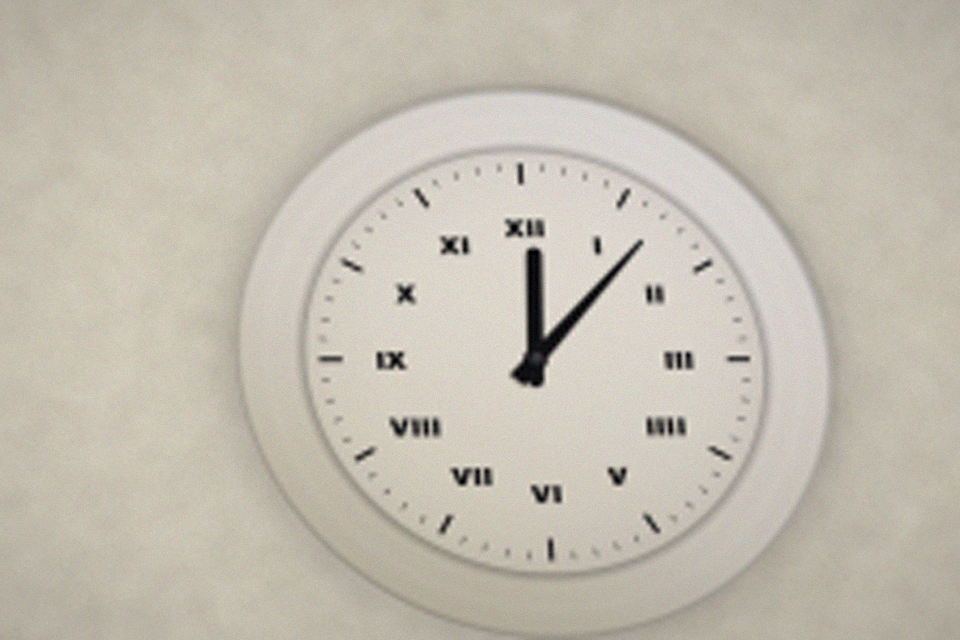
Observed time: 12:07
